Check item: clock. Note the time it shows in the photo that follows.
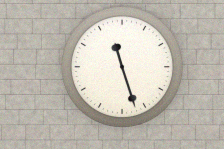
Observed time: 11:27
